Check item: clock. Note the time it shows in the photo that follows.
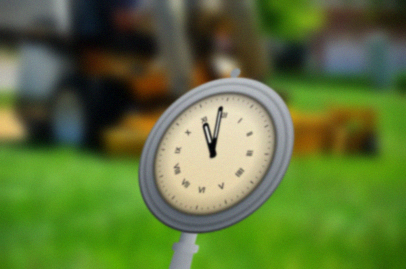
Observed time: 10:59
